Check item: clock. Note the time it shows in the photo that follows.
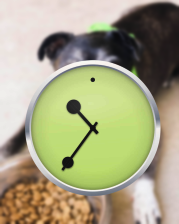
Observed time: 10:36
